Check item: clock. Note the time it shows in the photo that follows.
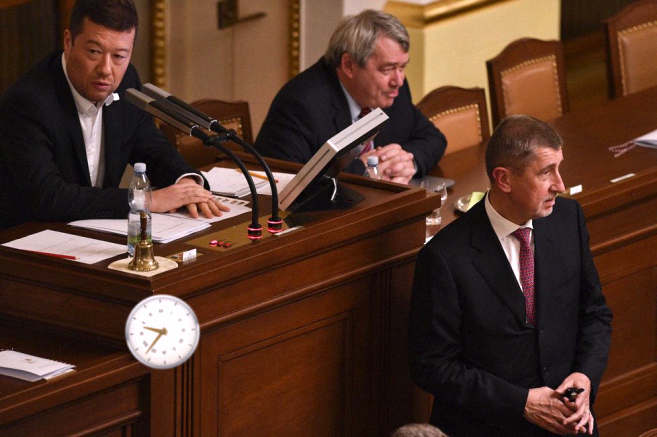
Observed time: 9:37
